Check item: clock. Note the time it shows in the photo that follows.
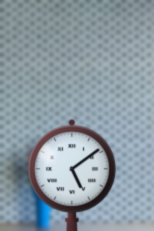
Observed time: 5:09
